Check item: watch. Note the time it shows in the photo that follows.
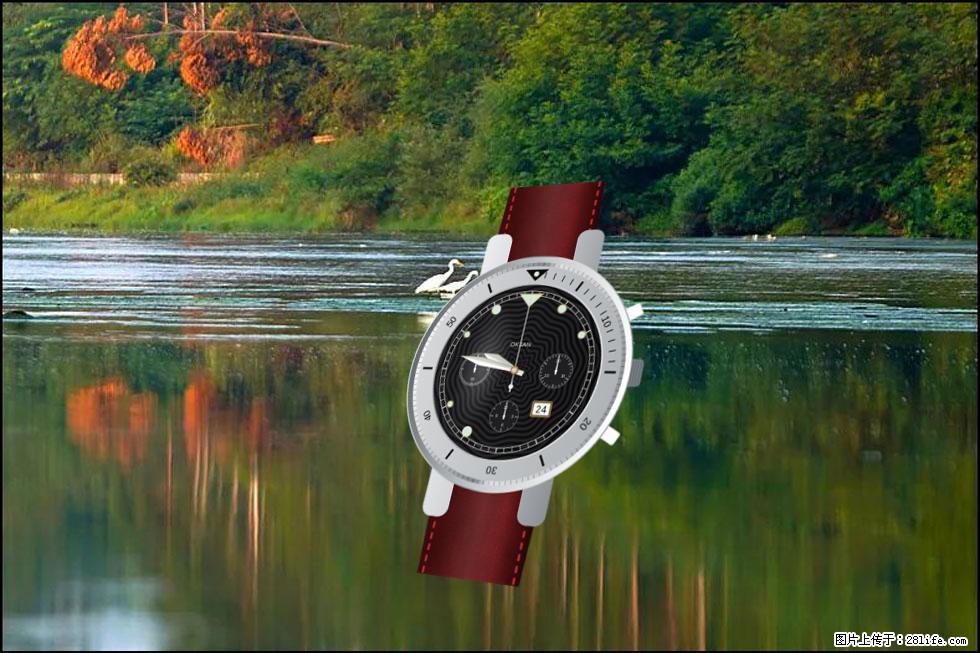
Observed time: 9:47
